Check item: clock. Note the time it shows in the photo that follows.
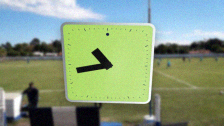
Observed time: 10:43
